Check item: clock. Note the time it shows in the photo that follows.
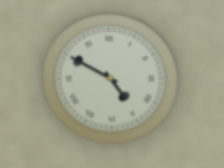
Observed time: 4:50
